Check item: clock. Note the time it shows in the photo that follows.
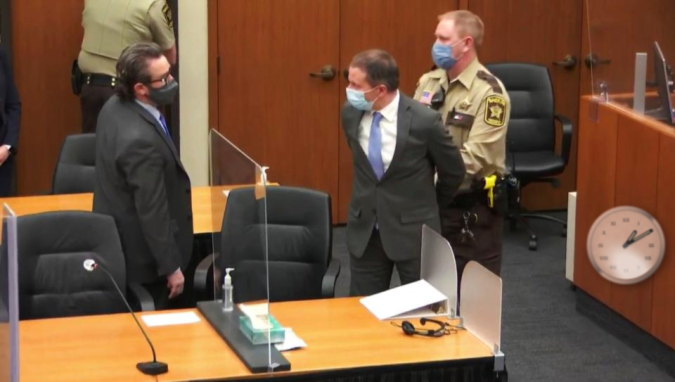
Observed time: 1:10
